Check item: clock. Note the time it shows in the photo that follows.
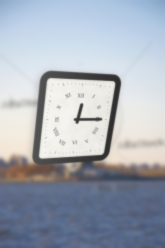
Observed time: 12:15
